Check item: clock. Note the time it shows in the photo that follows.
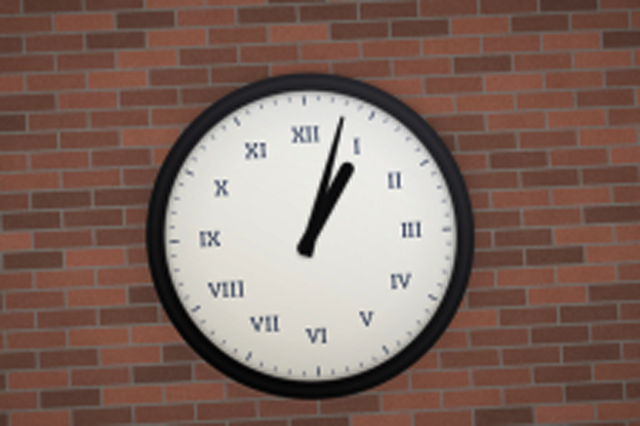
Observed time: 1:03
